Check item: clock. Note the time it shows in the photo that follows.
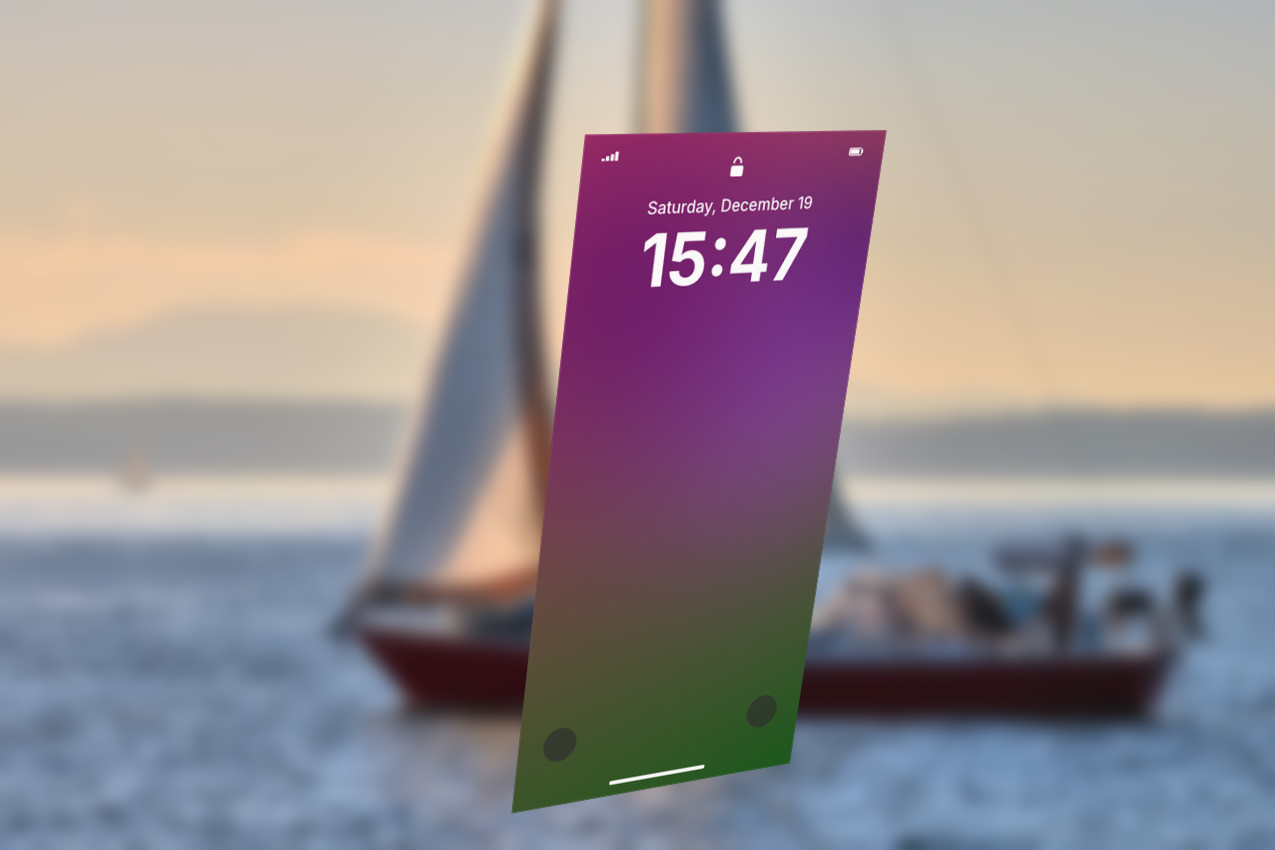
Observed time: 15:47
